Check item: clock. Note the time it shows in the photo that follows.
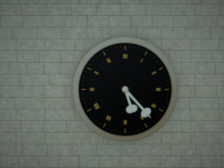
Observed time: 5:23
